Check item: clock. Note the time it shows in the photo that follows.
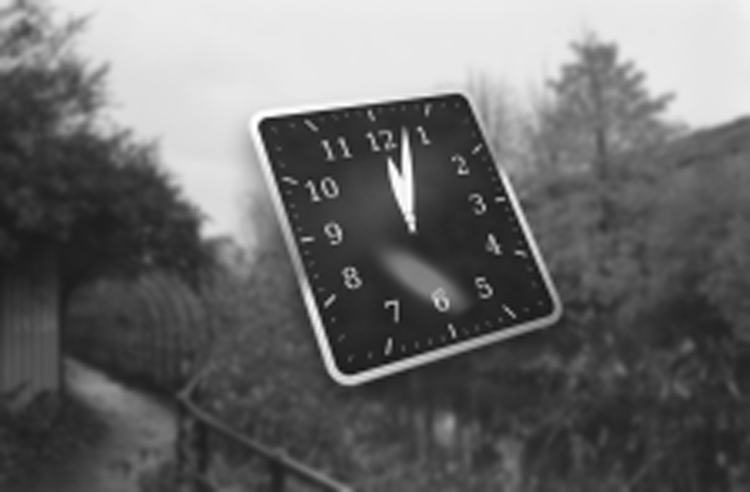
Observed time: 12:03
